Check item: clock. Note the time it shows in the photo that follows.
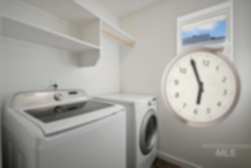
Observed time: 5:55
